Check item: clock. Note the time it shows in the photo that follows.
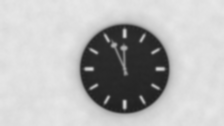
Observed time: 11:56
